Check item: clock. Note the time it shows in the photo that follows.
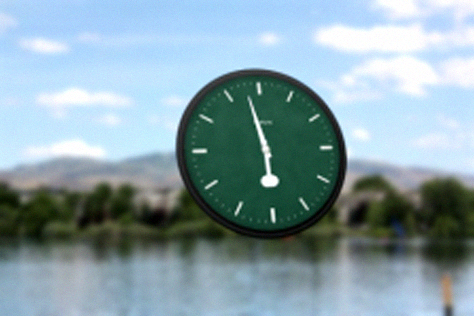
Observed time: 5:58
